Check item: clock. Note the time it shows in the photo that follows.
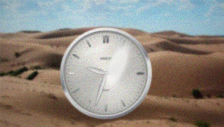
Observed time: 9:33
